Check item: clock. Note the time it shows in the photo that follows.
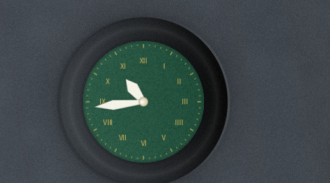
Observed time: 10:44
